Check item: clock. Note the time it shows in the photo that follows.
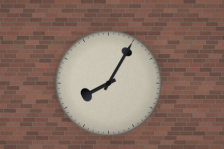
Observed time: 8:05
